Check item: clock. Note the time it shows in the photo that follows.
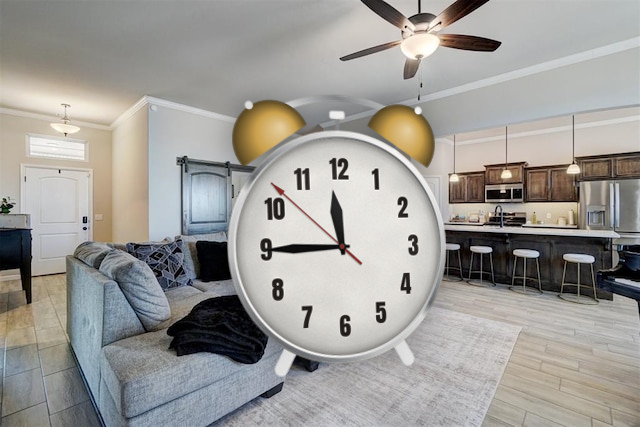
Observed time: 11:44:52
